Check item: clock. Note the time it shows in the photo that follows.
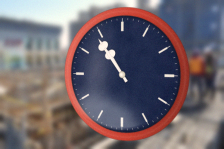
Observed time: 10:54
